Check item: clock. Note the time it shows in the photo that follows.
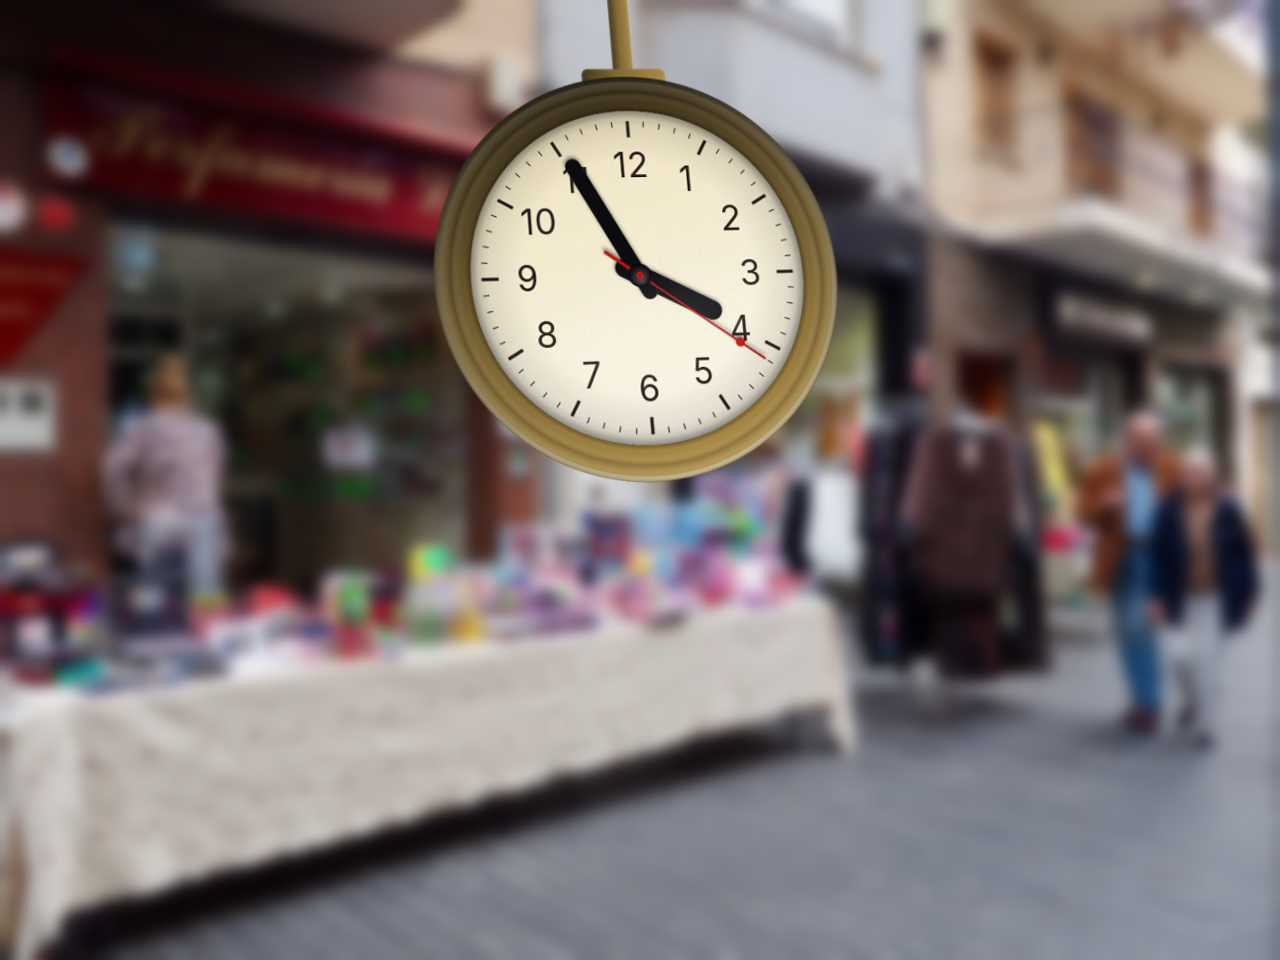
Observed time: 3:55:21
